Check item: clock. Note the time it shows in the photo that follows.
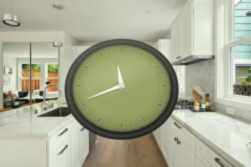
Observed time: 11:41
